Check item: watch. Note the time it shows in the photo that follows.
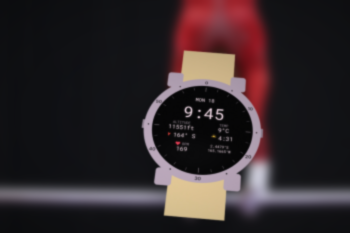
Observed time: 9:45
